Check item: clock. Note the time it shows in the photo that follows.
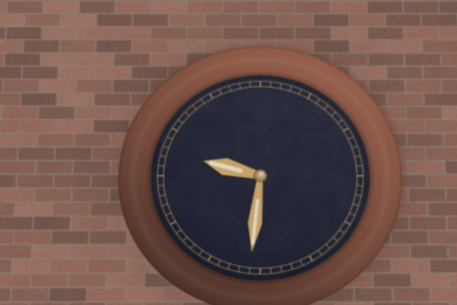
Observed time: 9:31
